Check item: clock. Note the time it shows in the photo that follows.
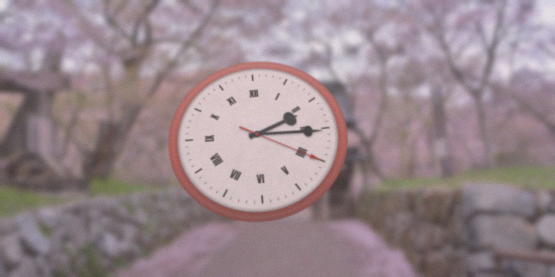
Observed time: 2:15:20
